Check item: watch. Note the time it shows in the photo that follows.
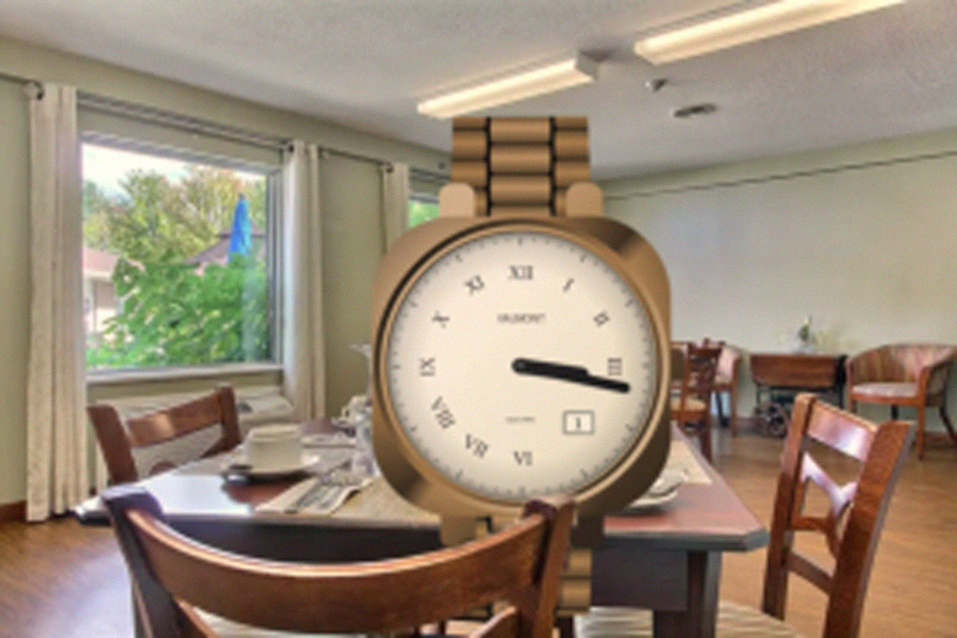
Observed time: 3:17
